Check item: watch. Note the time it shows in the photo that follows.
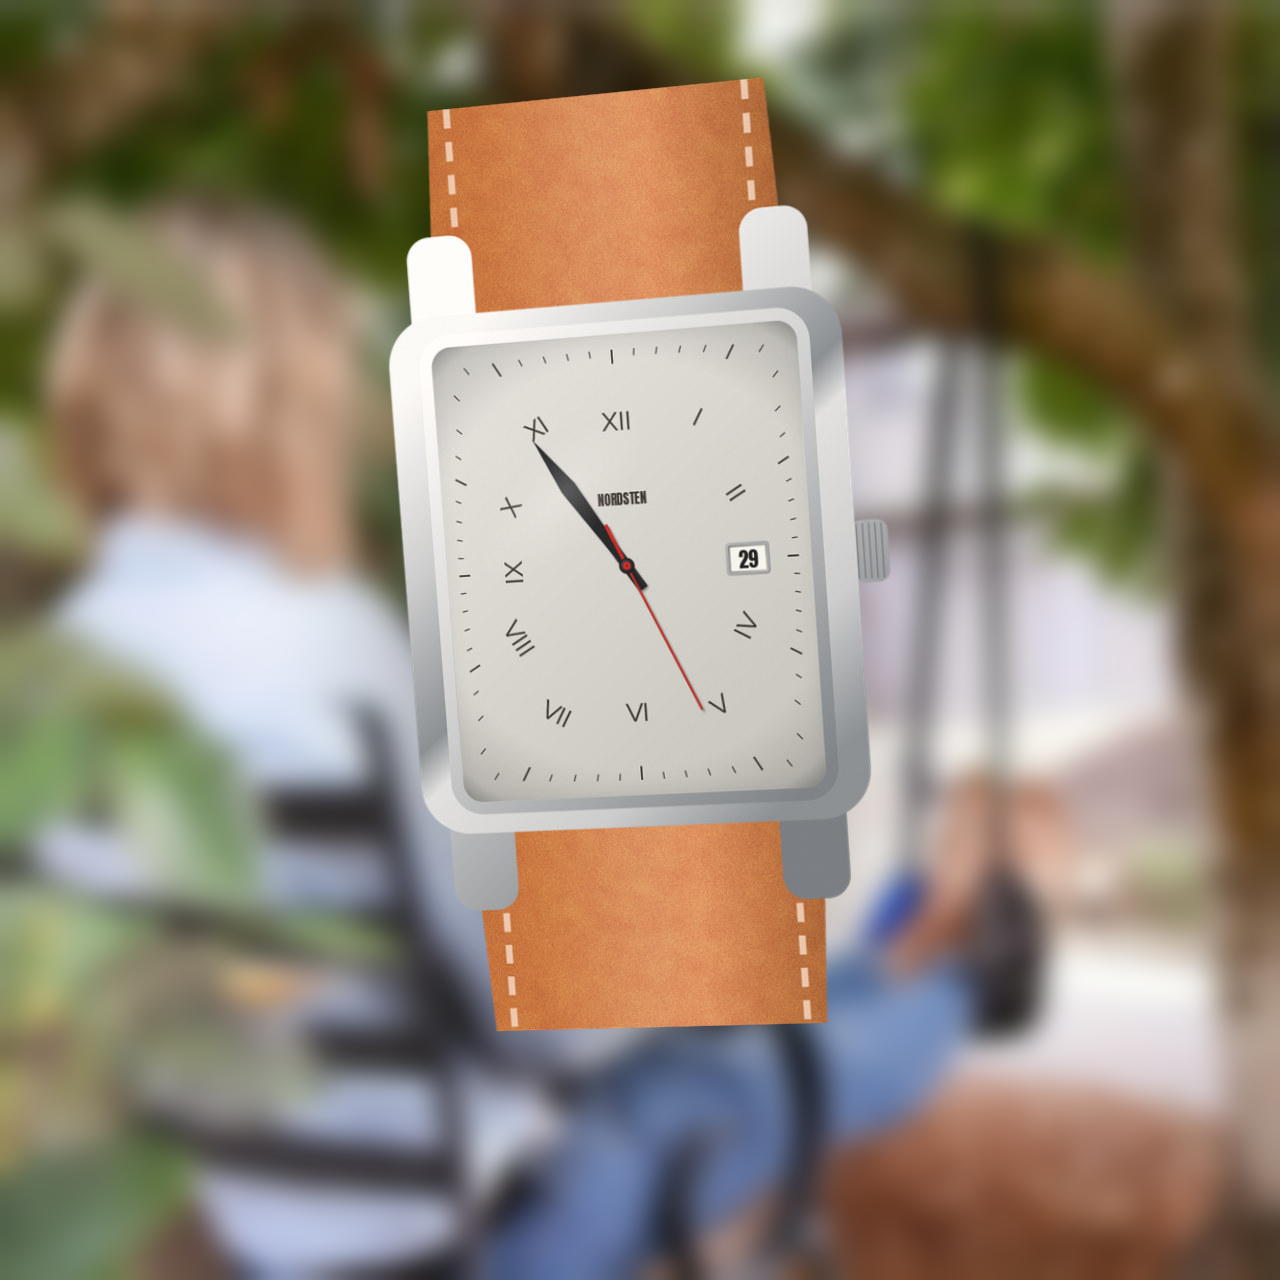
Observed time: 10:54:26
